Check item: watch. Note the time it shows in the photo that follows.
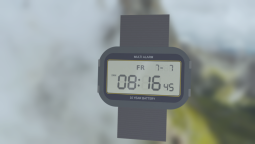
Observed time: 8:16:45
